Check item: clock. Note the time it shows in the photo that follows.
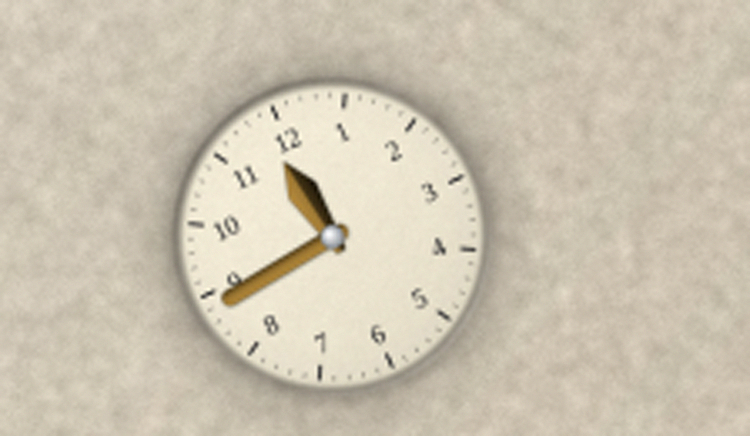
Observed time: 11:44
